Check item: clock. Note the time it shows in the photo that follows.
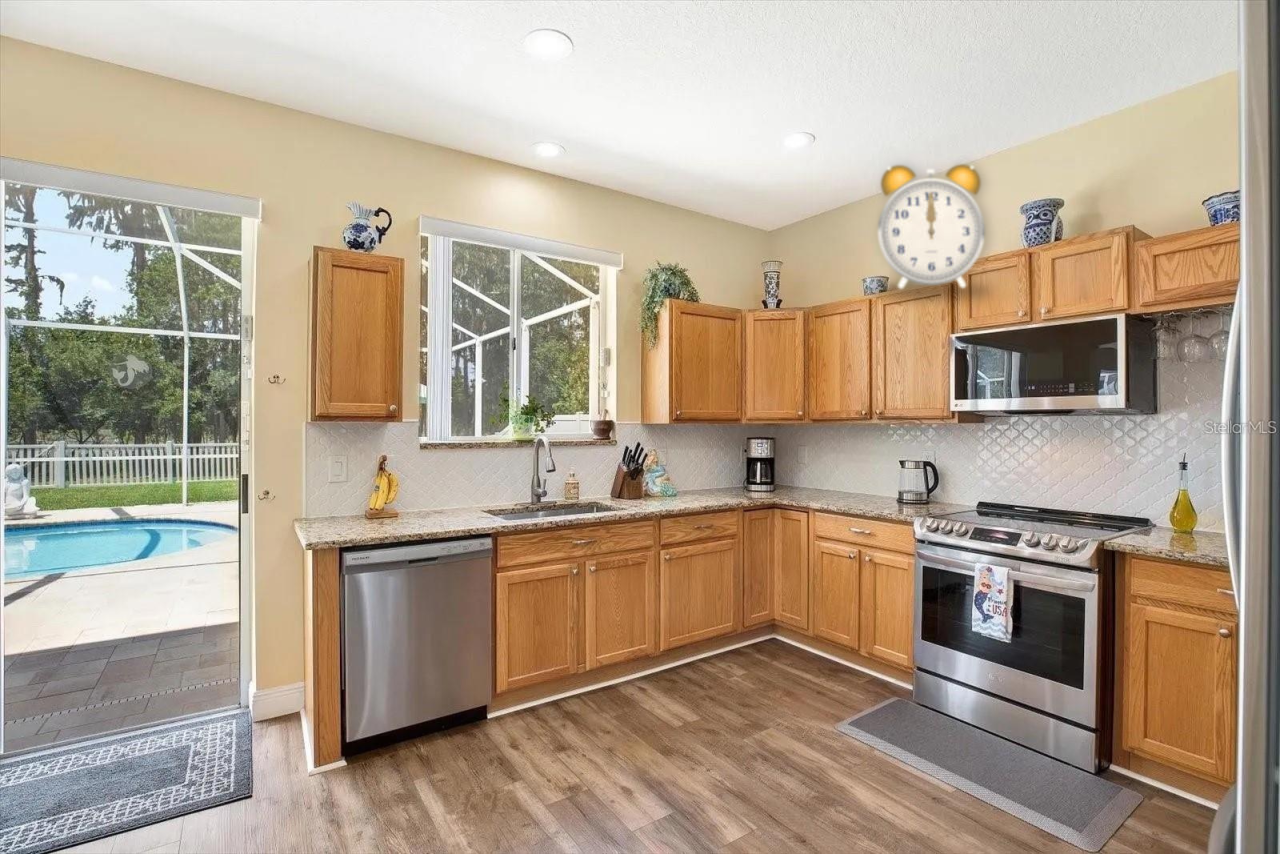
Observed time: 12:00
